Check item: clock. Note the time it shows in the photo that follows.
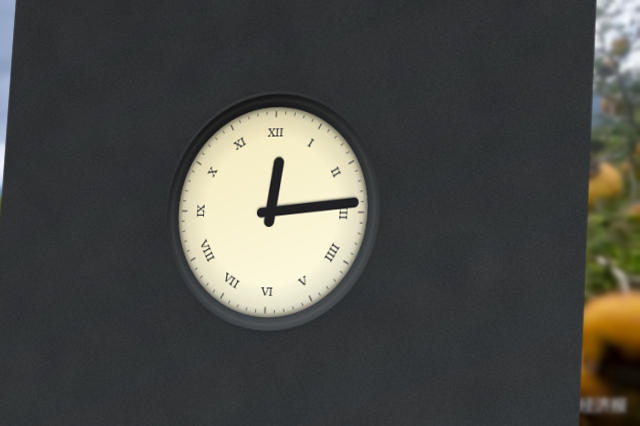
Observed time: 12:14
